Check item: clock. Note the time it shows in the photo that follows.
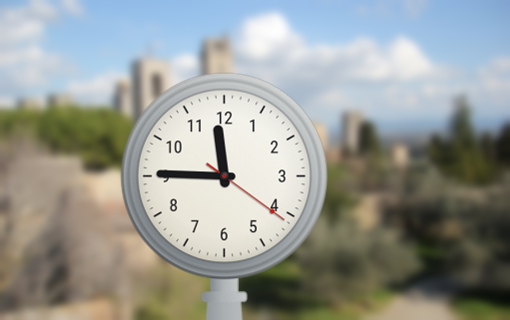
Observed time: 11:45:21
